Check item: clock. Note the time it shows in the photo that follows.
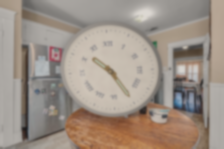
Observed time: 10:25
